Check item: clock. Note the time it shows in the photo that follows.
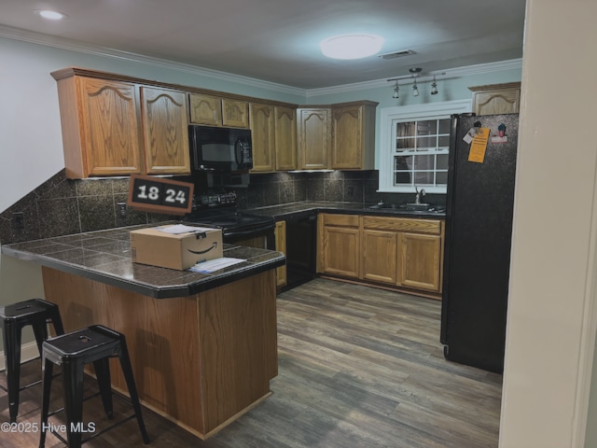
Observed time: 18:24
